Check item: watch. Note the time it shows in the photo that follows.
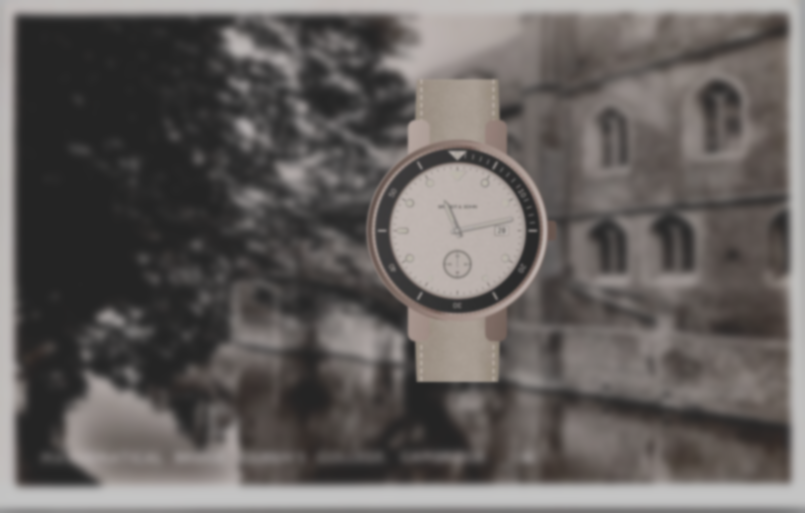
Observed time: 11:13
